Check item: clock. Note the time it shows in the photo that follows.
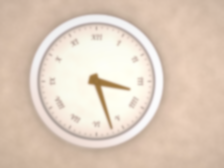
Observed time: 3:27
